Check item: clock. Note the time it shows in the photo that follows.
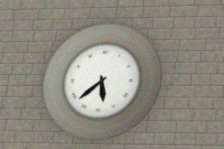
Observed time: 5:38
